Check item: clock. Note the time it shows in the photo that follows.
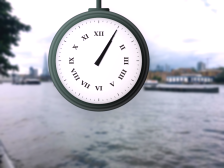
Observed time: 1:05
